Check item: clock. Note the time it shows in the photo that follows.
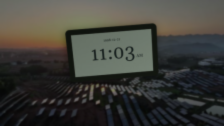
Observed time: 11:03
